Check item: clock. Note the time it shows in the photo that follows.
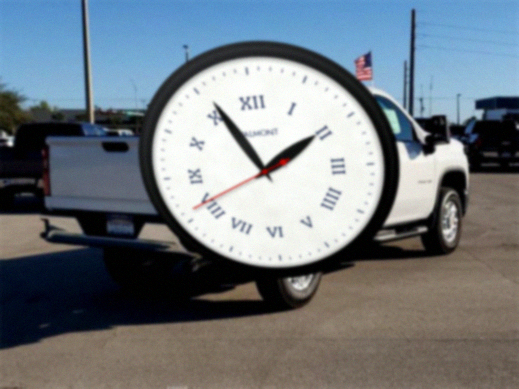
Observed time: 1:55:41
